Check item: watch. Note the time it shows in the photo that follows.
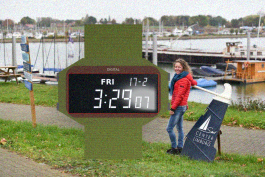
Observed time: 3:29:07
